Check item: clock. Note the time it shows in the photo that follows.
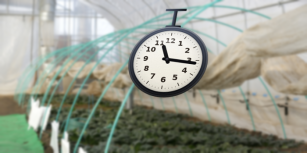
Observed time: 11:16
